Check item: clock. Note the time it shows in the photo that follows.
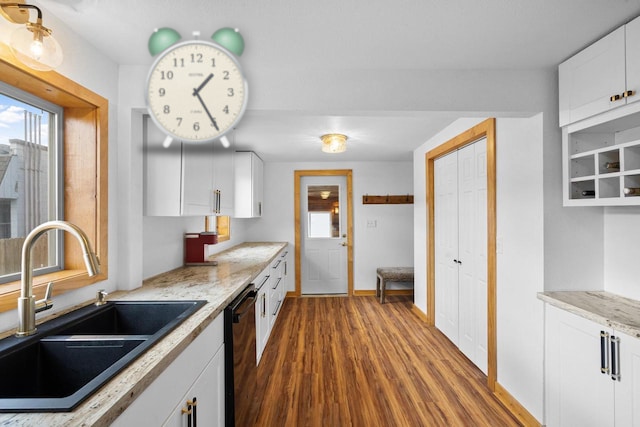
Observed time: 1:25
